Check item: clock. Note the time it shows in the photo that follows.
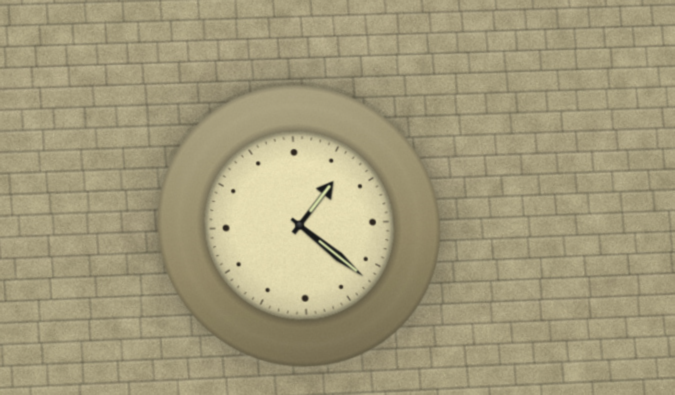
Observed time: 1:22
